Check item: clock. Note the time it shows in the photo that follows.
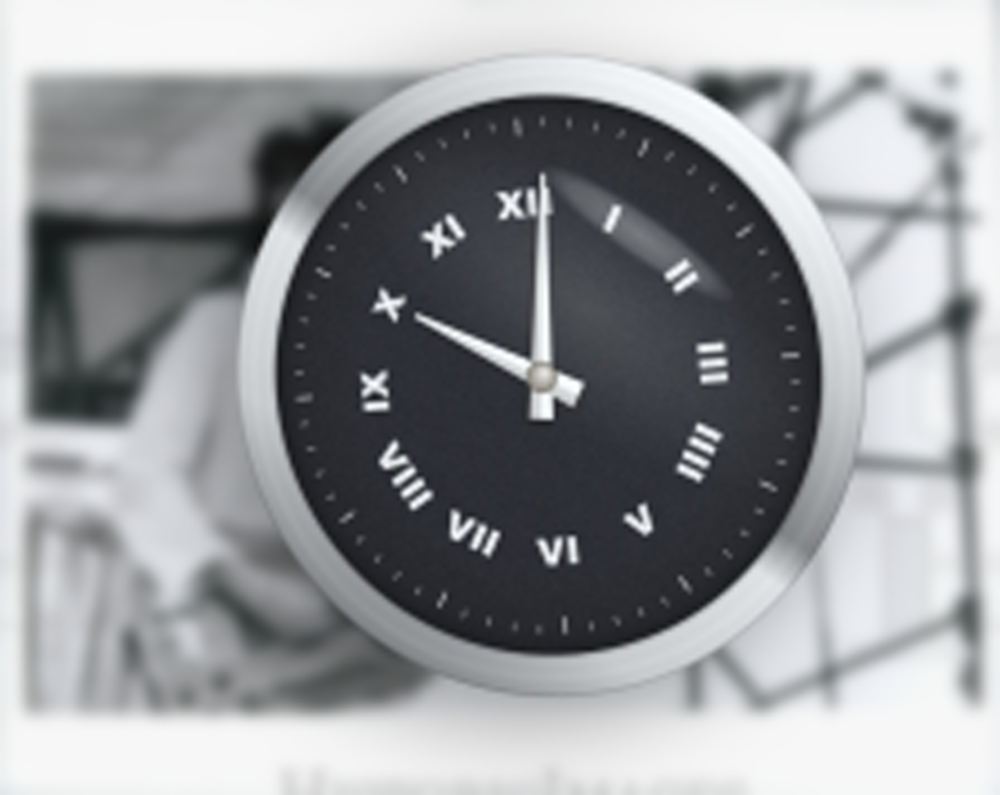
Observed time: 10:01
